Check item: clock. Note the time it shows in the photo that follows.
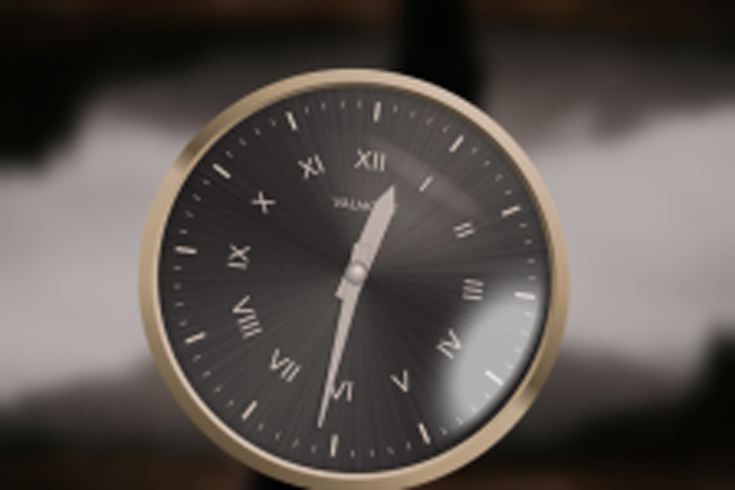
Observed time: 12:31
